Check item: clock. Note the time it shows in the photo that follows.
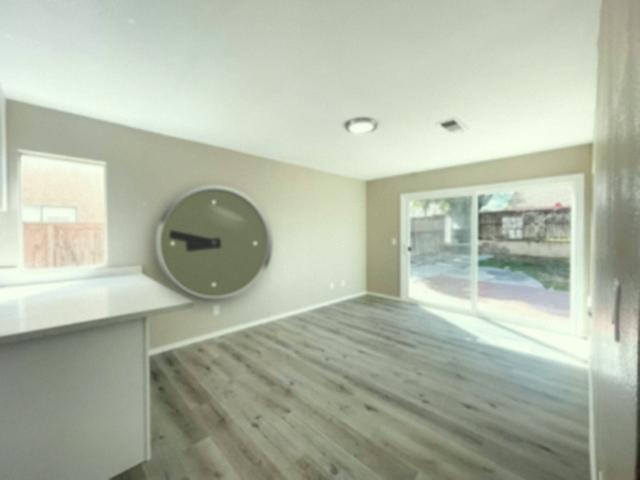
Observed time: 8:47
